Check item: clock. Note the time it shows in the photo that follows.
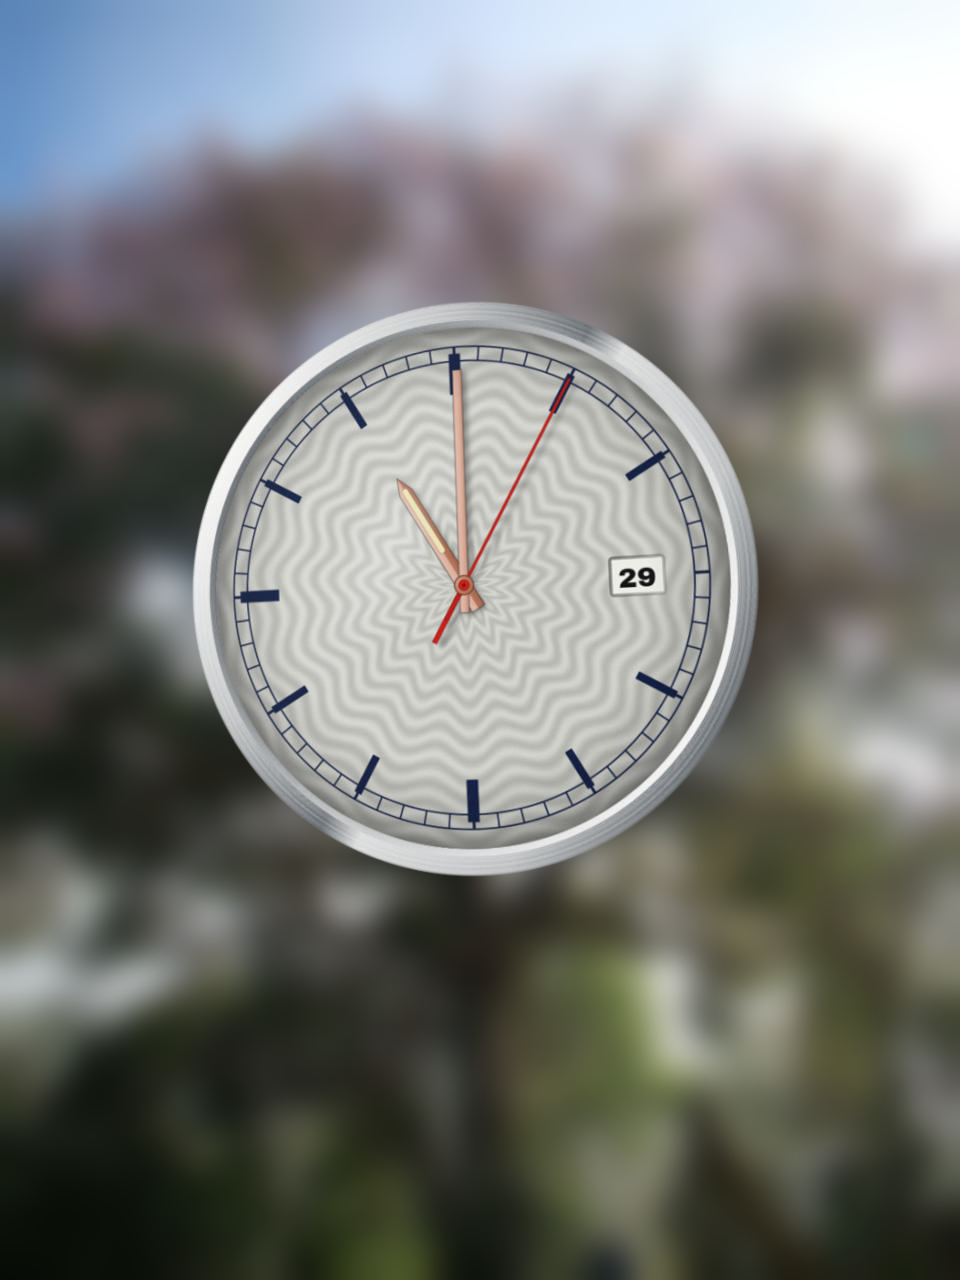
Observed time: 11:00:05
